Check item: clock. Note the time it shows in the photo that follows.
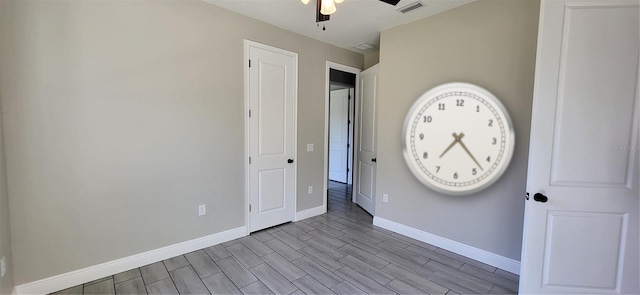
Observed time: 7:23
